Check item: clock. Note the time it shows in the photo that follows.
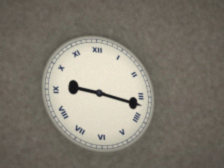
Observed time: 9:17
